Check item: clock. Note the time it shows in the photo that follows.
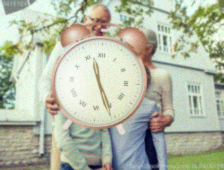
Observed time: 11:26
